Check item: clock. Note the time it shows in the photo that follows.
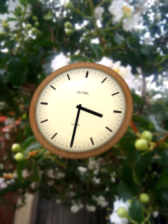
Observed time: 3:30
